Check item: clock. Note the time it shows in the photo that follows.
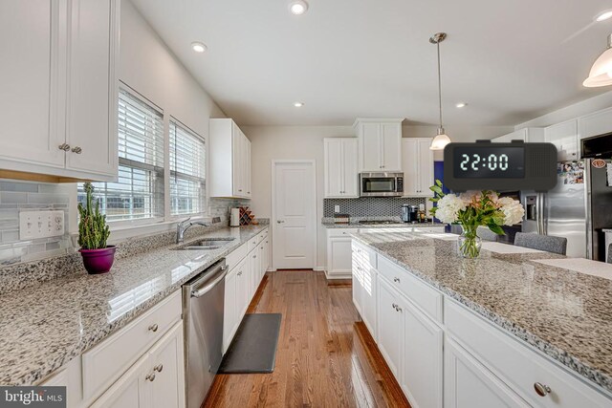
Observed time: 22:00
